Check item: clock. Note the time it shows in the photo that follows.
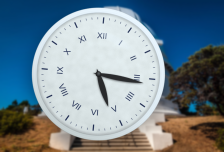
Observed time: 5:16
